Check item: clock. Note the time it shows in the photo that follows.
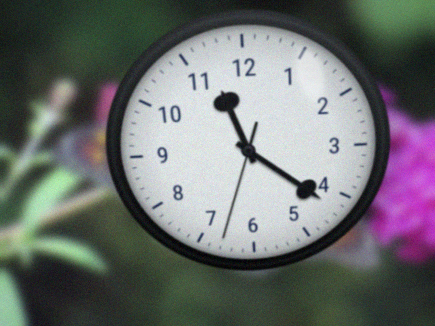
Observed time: 11:21:33
